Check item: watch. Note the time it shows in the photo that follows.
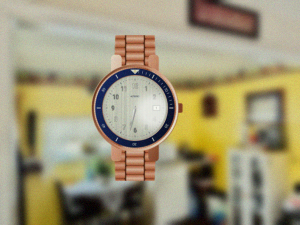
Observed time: 6:32
